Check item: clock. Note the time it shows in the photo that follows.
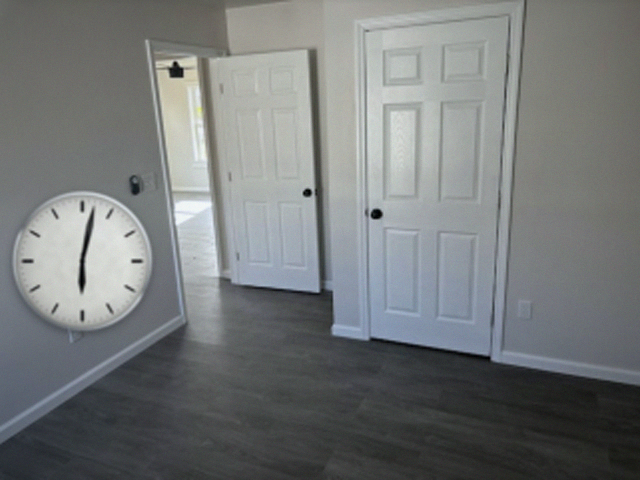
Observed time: 6:02
